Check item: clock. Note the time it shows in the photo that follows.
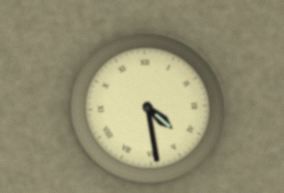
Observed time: 4:29
